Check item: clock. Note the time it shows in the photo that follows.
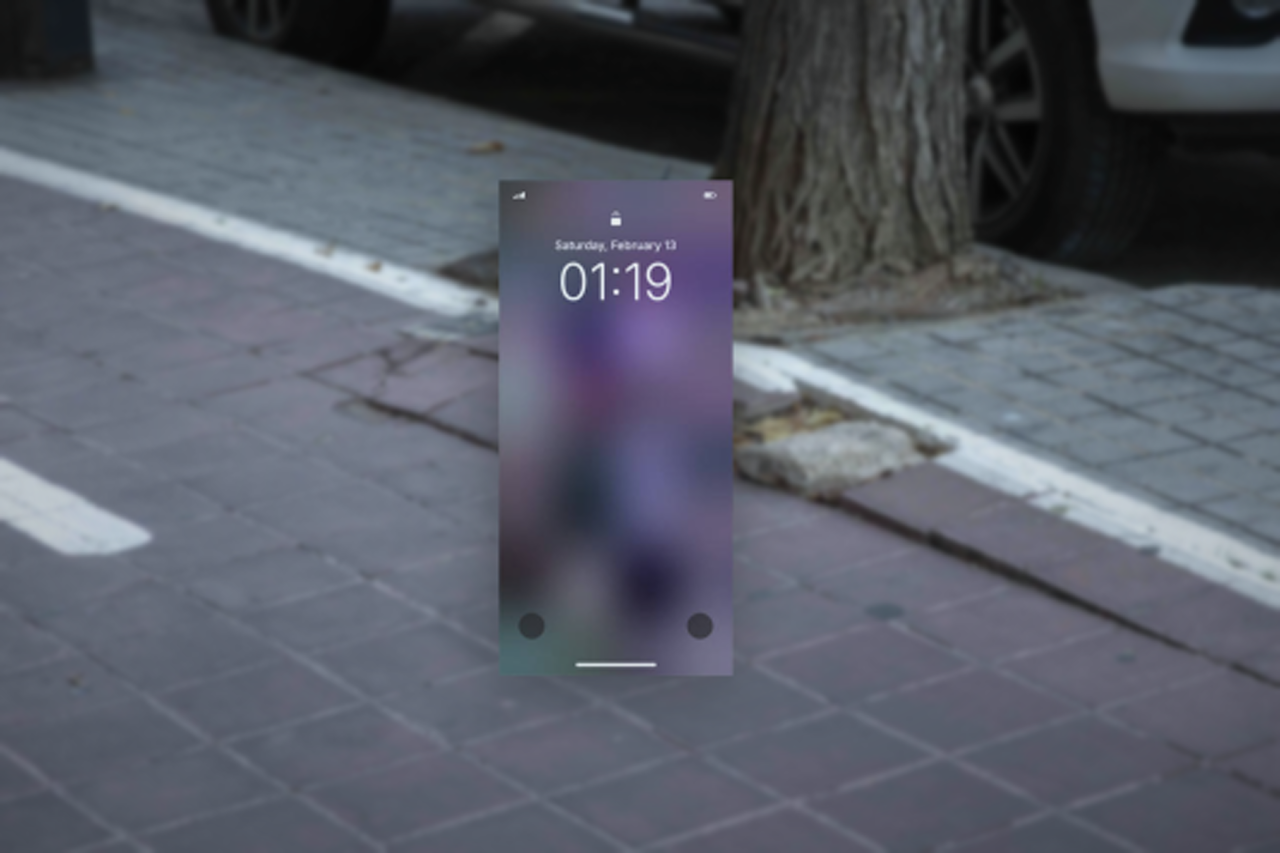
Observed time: 1:19
